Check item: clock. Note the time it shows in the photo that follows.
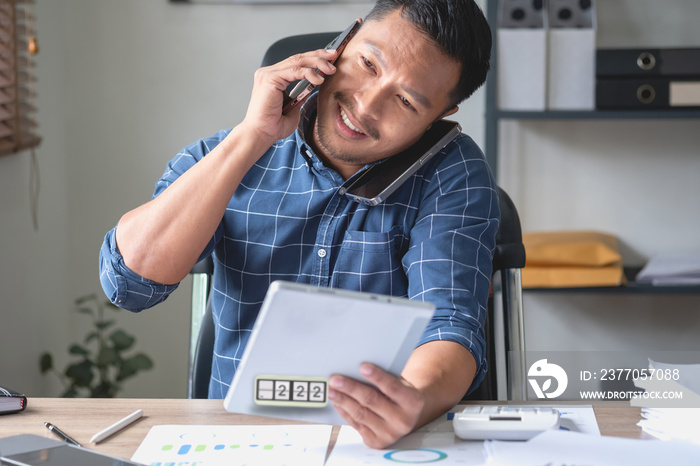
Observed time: 2:22
